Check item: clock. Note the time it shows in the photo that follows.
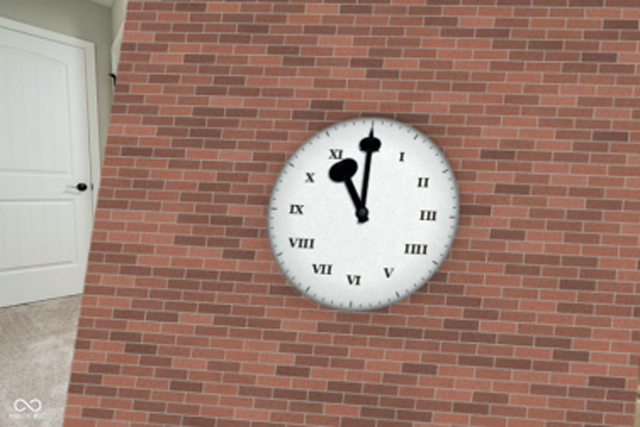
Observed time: 11:00
